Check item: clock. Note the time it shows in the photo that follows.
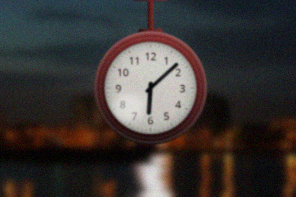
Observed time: 6:08
